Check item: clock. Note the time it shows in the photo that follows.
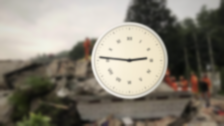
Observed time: 2:46
